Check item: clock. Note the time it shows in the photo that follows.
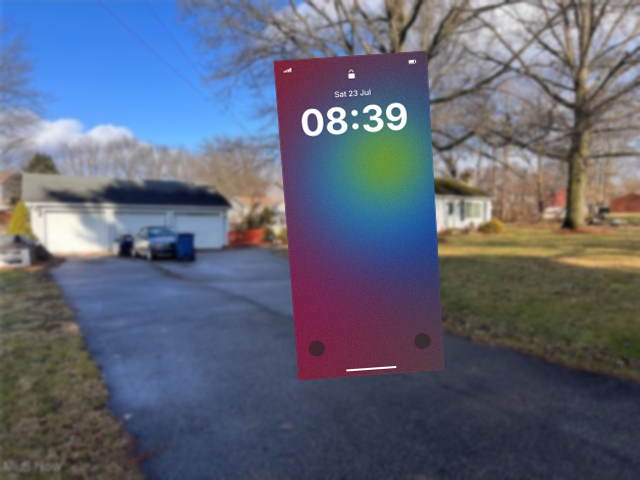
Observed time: 8:39
